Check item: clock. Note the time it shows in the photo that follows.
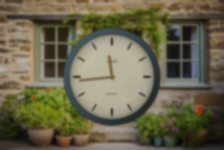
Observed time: 11:44
